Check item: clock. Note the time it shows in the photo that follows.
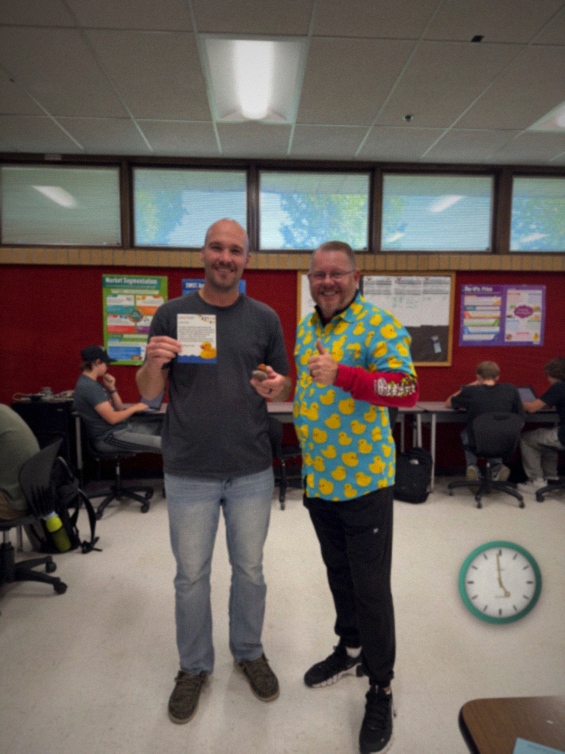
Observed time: 4:59
